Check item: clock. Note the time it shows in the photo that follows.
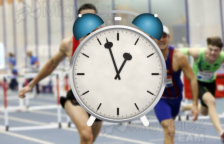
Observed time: 12:57
